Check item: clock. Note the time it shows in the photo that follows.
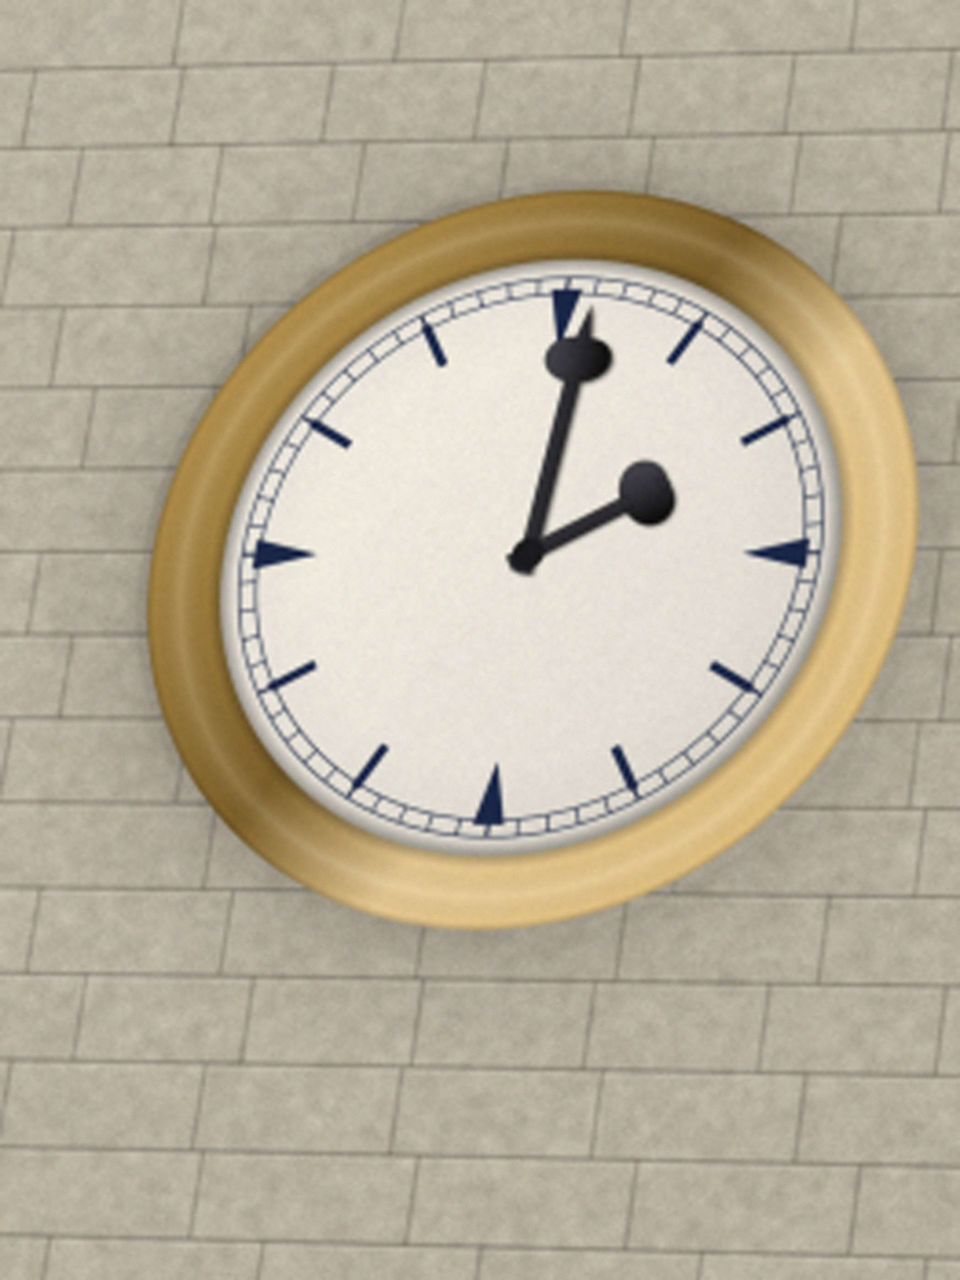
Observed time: 2:01
